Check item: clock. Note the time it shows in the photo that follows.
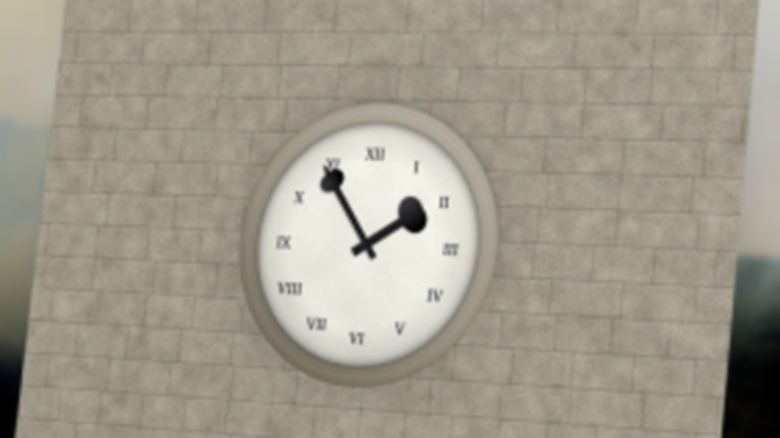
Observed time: 1:54
